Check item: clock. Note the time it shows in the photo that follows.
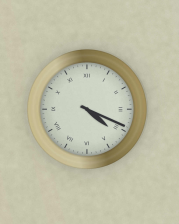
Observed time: 4:19
